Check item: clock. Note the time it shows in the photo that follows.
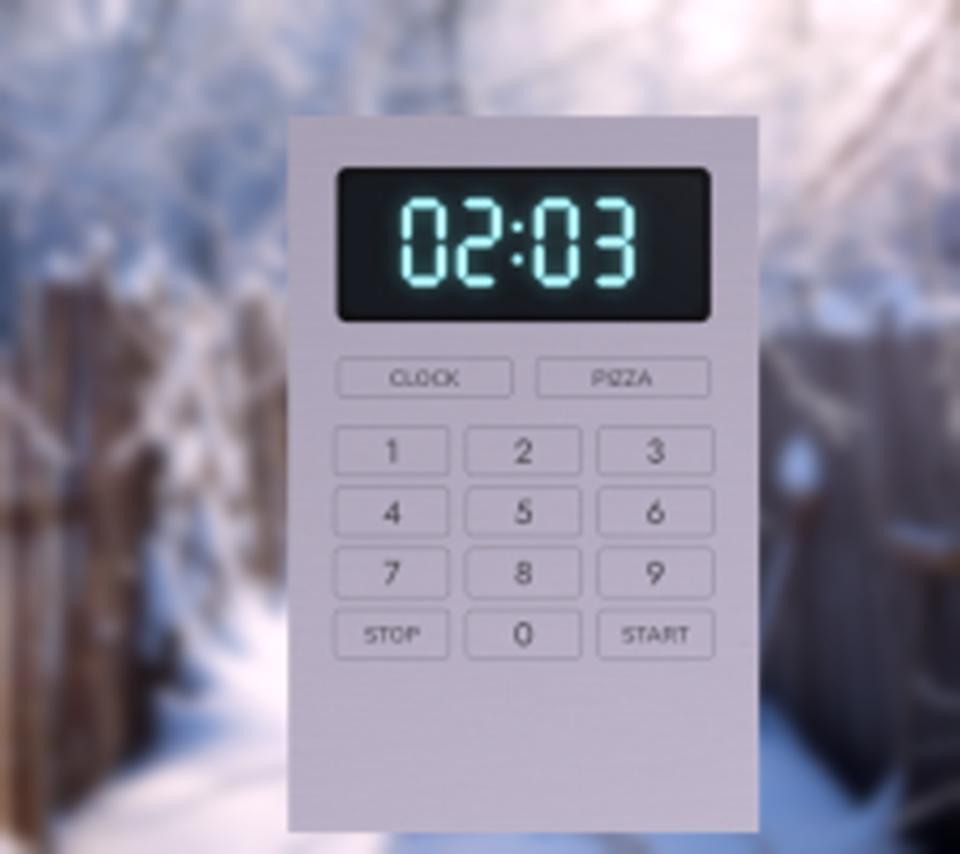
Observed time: 2:03
